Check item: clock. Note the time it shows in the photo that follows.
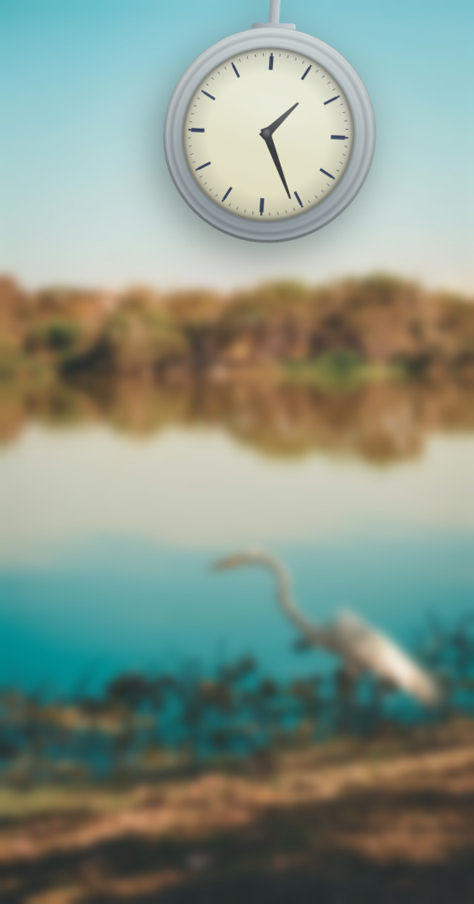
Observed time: 1:26
